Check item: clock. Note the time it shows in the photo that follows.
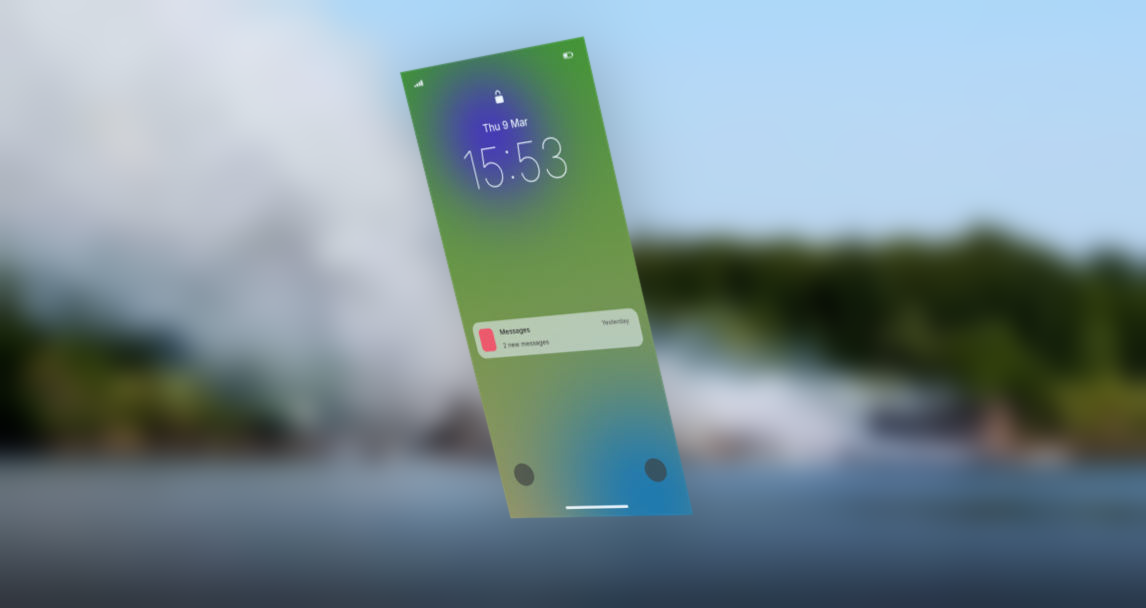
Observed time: 15:53
